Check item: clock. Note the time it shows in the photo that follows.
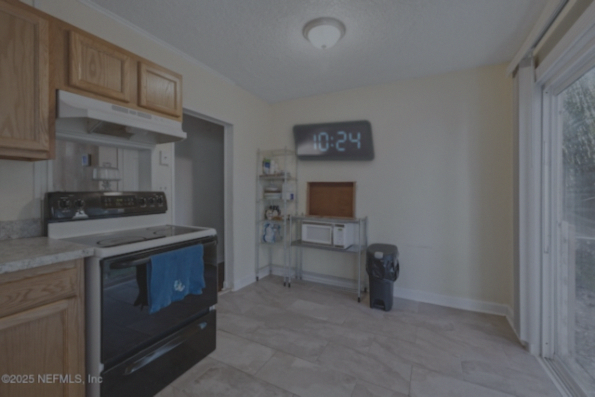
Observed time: 10:24
